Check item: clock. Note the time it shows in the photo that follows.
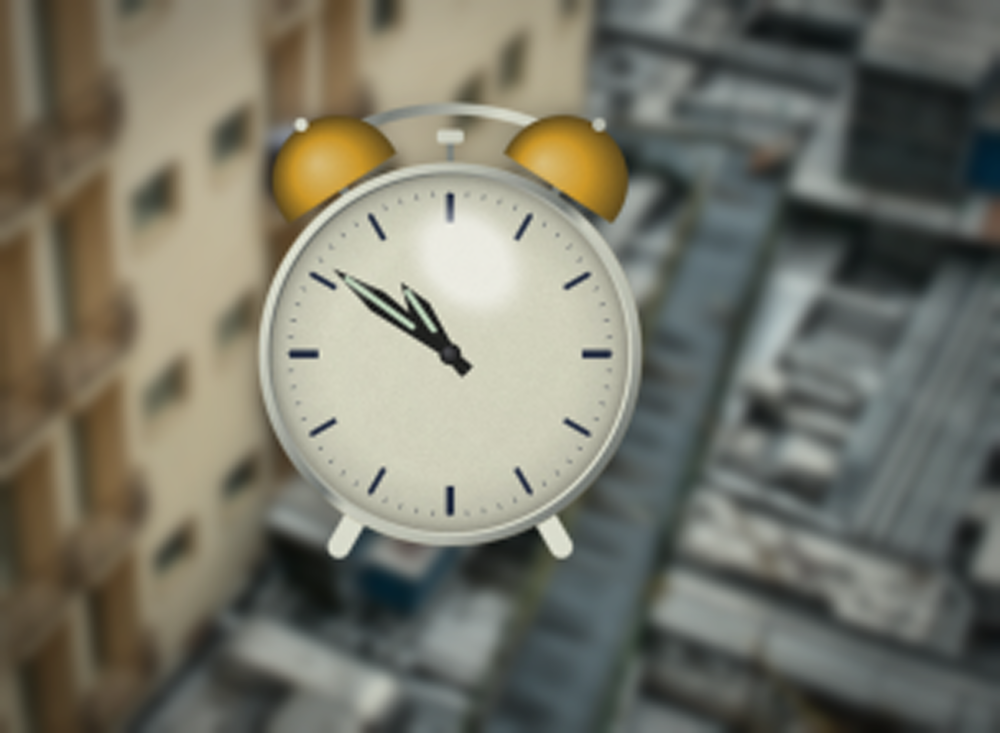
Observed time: 10:51
